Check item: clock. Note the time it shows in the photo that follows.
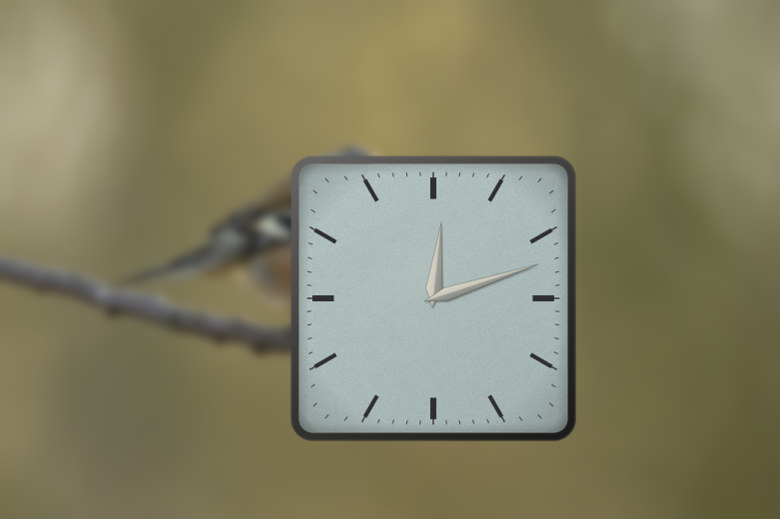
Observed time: 12:12
